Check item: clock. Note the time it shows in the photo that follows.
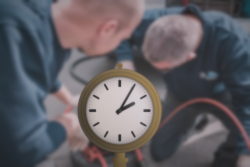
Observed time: 2:05
